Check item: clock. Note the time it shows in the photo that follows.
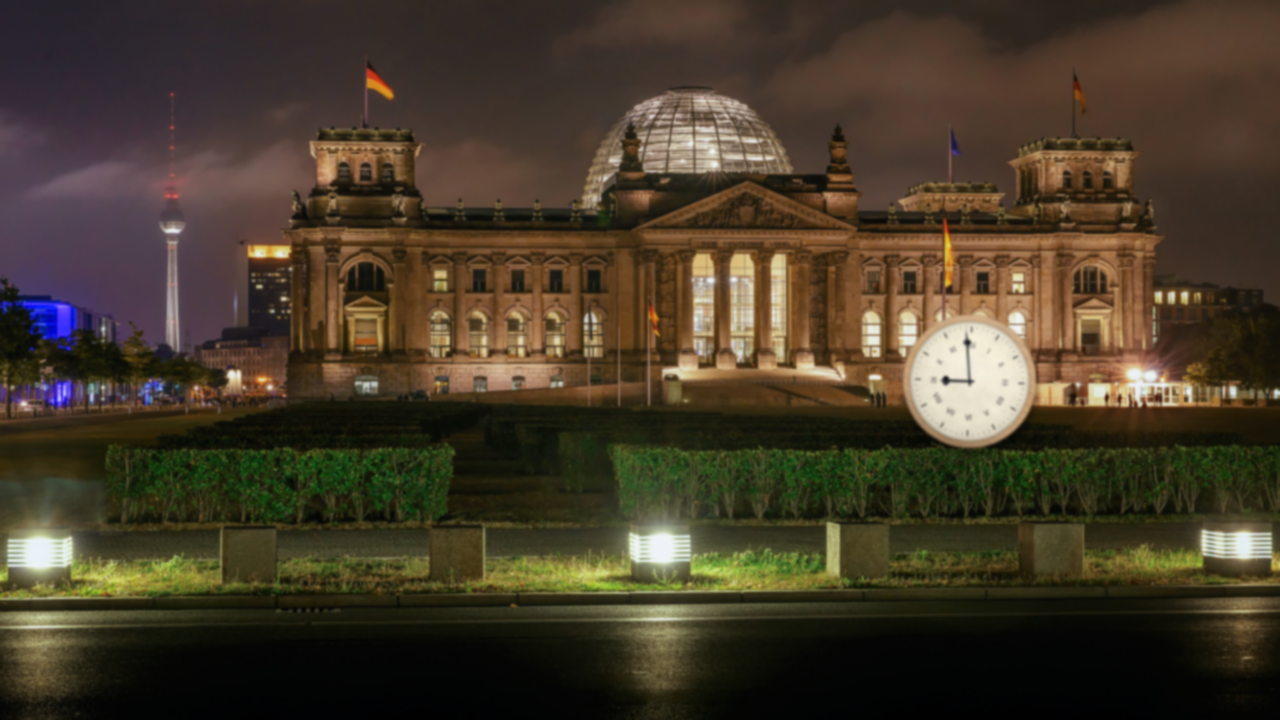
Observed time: 8:59
